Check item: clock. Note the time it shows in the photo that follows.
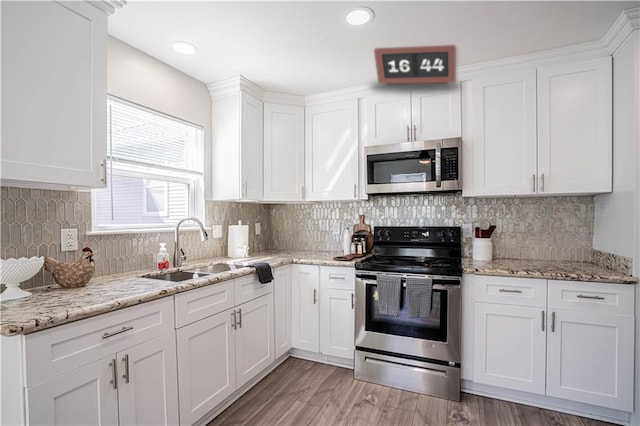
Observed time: 16:44
